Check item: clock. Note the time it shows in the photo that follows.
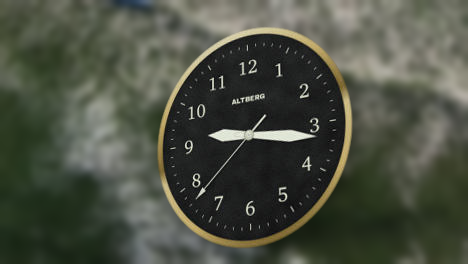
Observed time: 9:16:38
